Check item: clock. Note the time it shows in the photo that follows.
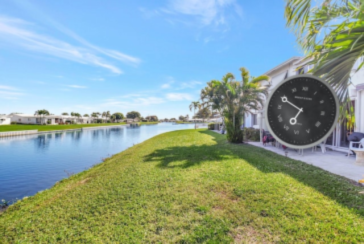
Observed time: 6:49
